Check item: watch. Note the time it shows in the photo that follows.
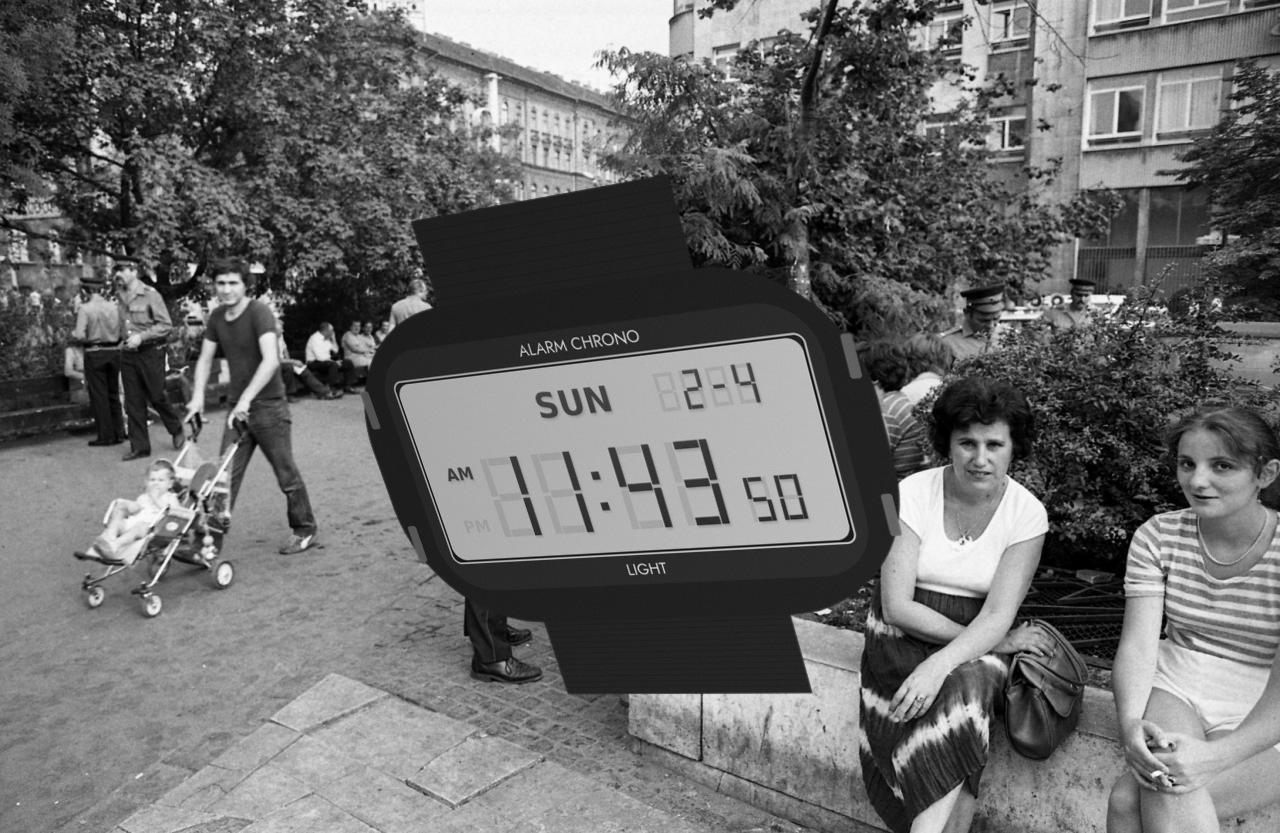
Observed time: 11:43:50
